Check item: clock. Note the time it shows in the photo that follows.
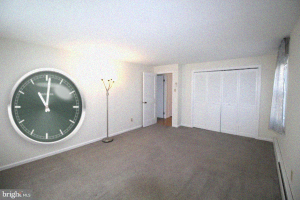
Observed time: 11:01
